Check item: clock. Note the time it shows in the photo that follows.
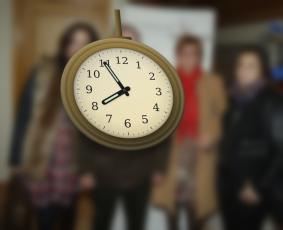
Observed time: 7:55
